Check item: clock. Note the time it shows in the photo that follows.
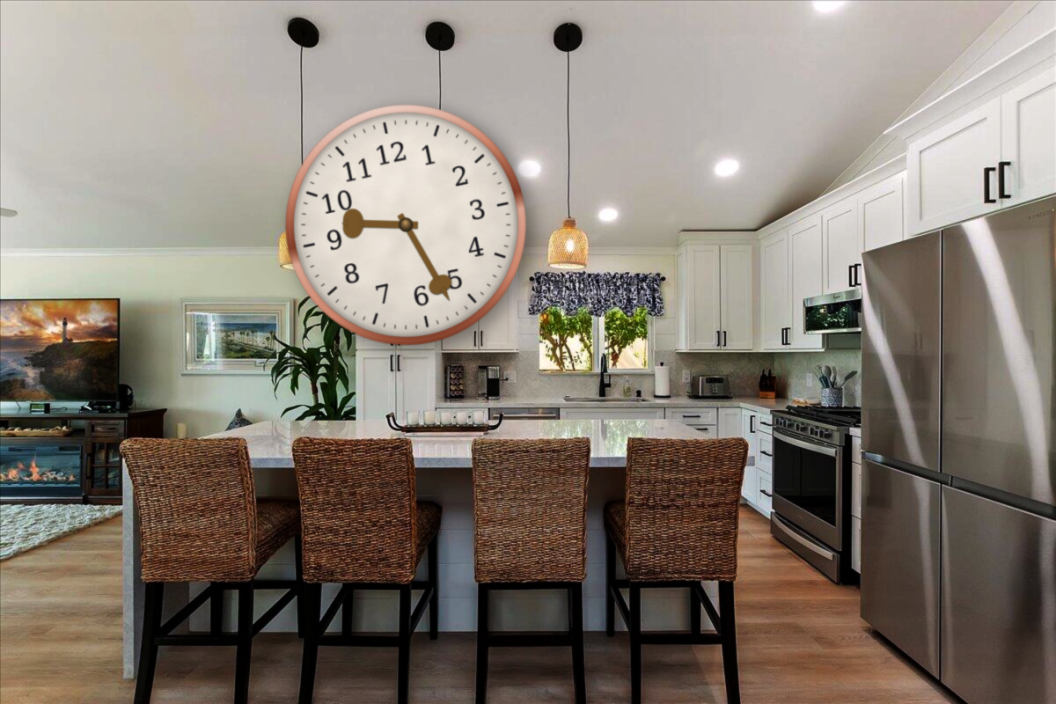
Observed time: 9:27
